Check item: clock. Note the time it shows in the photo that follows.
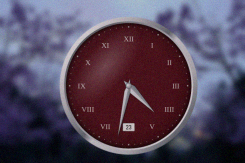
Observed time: 4:32
